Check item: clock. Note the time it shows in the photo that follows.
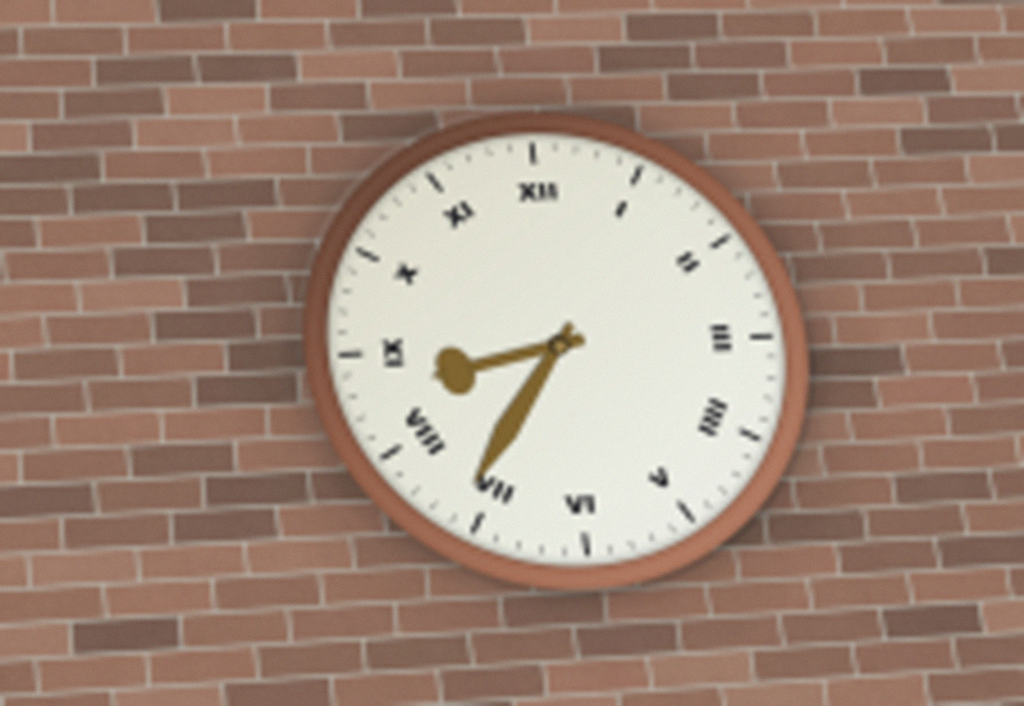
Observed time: 8:36
